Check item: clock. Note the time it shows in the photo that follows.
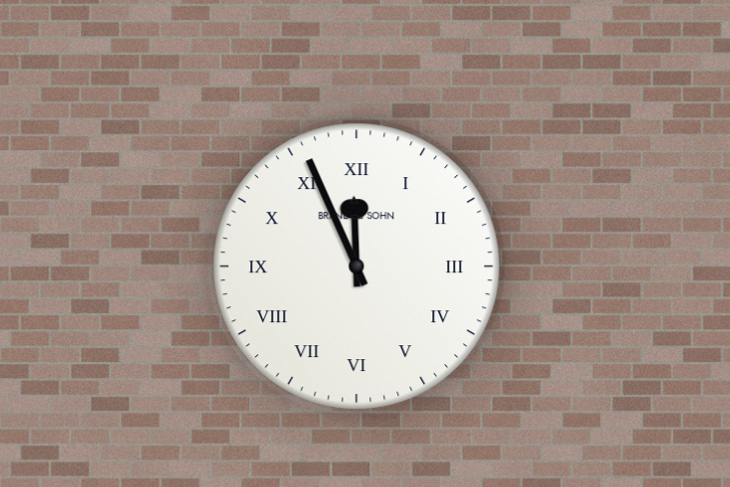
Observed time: 11:56
